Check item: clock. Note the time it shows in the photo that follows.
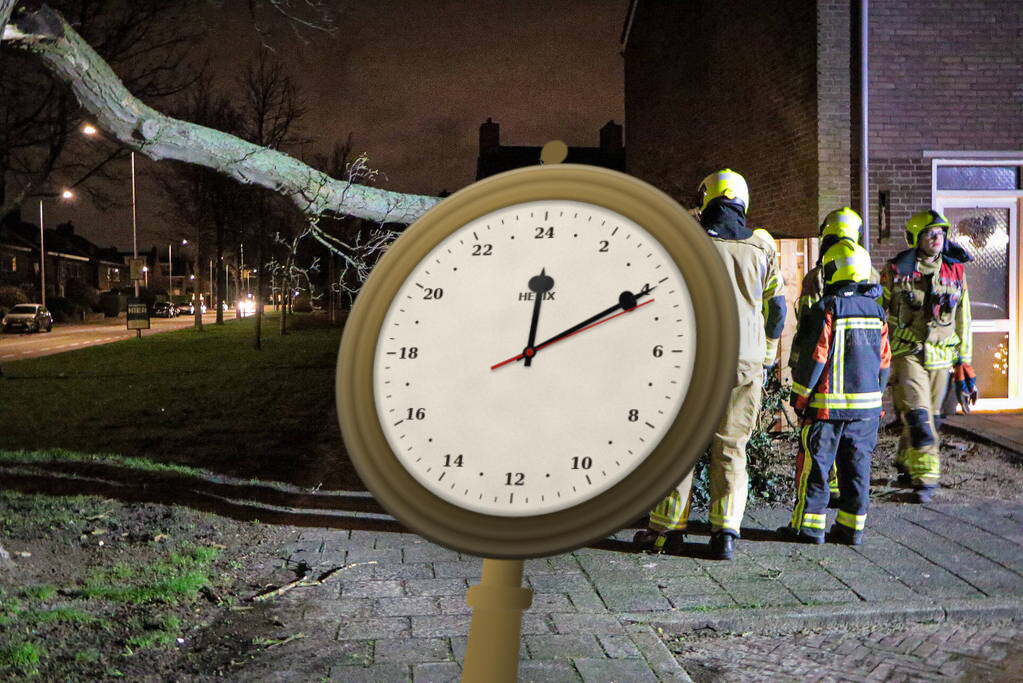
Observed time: 0:10:11
